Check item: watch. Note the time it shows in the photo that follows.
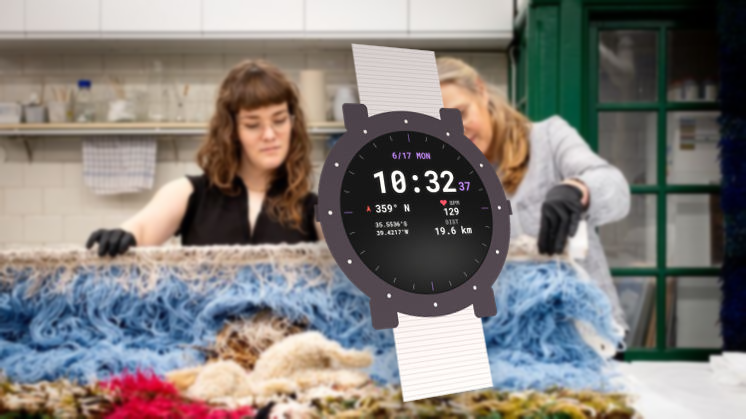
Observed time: 10:32:37
